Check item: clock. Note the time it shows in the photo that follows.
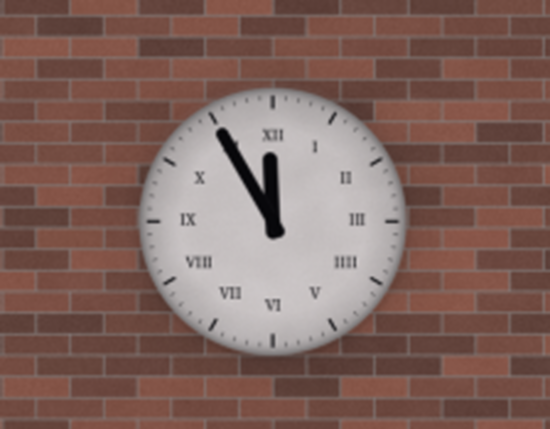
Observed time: 11:55
